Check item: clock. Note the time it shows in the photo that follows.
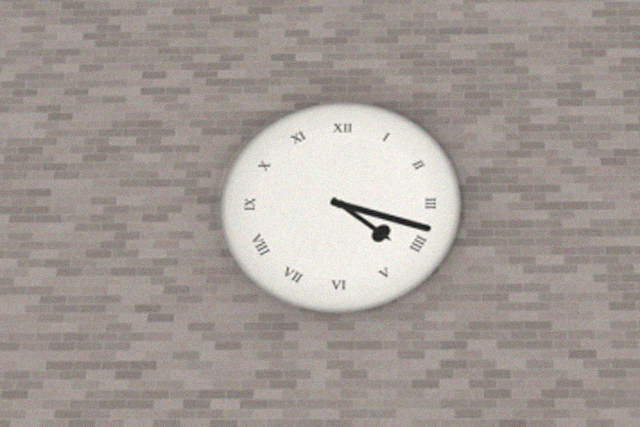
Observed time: 4:18
